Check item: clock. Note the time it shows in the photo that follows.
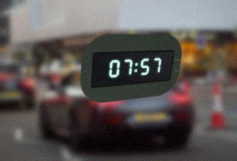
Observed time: 7:57
